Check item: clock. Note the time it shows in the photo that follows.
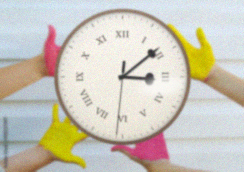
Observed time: 3:08:31
